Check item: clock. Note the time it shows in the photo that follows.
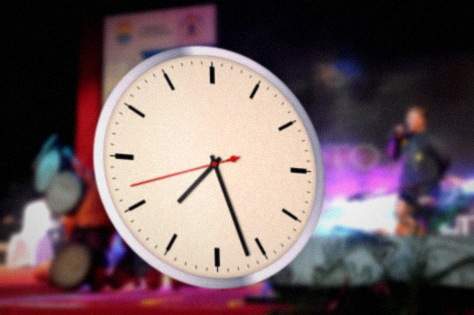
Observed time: 7:26:42
